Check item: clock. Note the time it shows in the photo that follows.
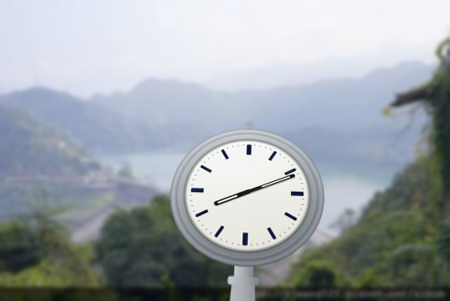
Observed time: 8:11
